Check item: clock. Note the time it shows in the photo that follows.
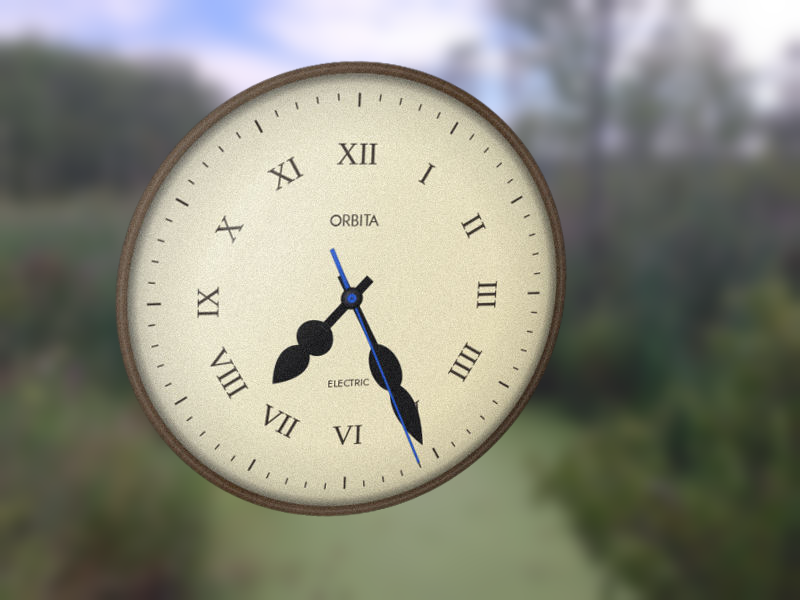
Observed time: 7:25:26
